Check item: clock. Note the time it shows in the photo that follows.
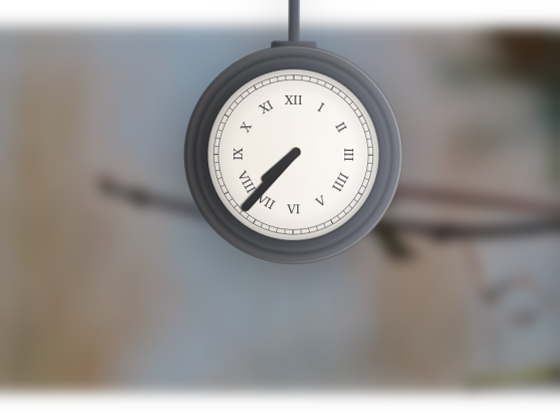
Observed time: 7:37
